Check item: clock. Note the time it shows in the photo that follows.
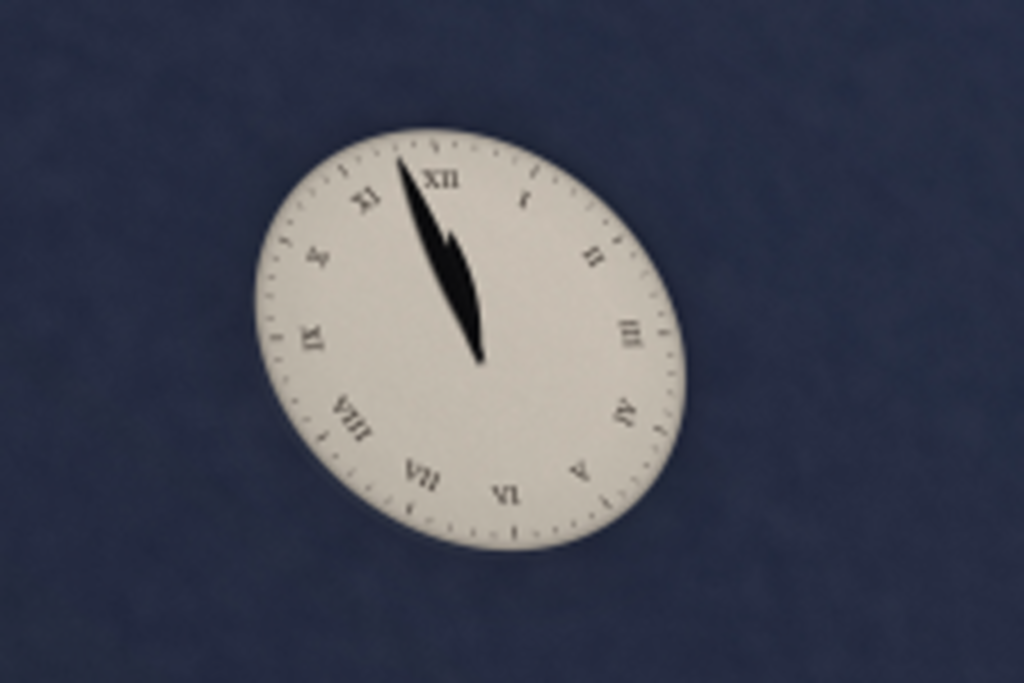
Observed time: 11:58
